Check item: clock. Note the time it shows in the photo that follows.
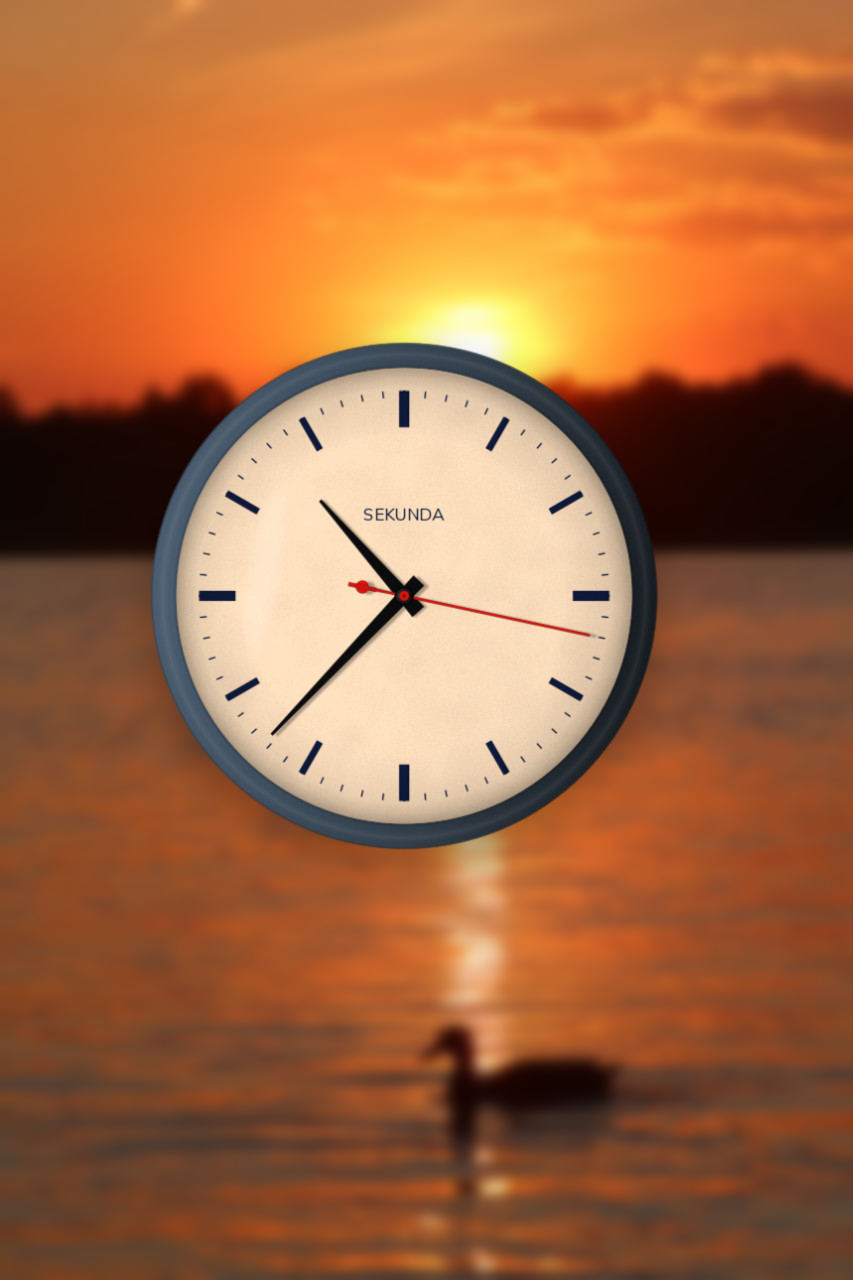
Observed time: 10:37:17
